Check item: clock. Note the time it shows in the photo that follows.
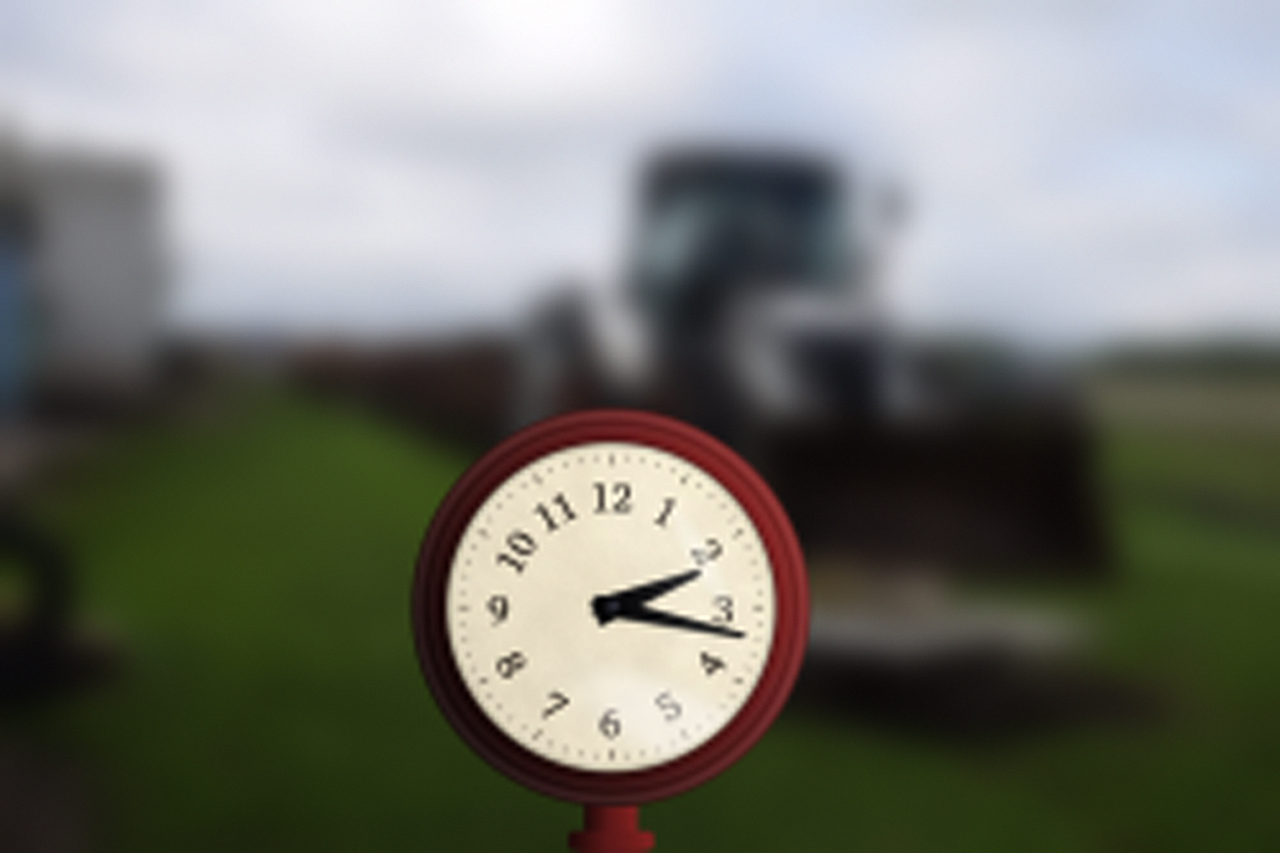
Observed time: 2:17
